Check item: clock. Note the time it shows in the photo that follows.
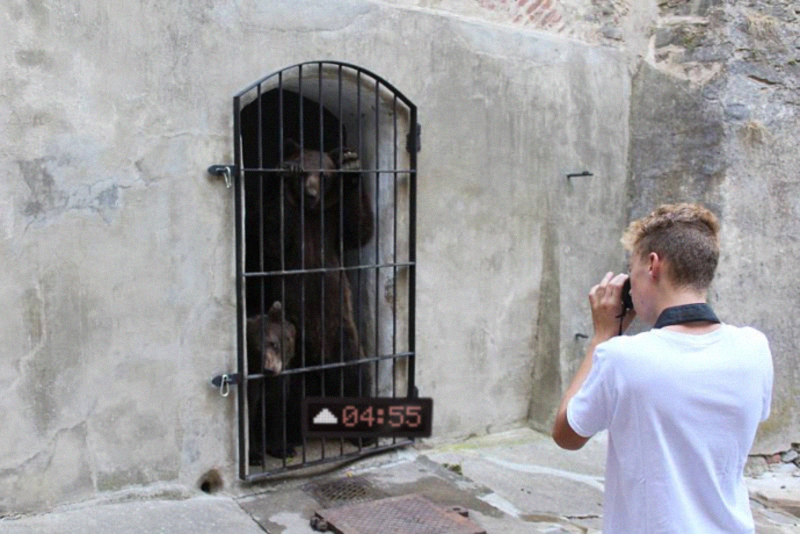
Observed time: 4:55
